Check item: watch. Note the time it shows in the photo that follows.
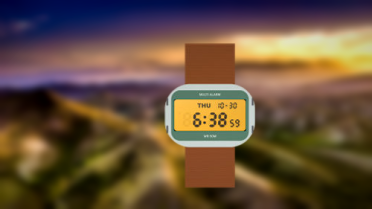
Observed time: 6:38:59
